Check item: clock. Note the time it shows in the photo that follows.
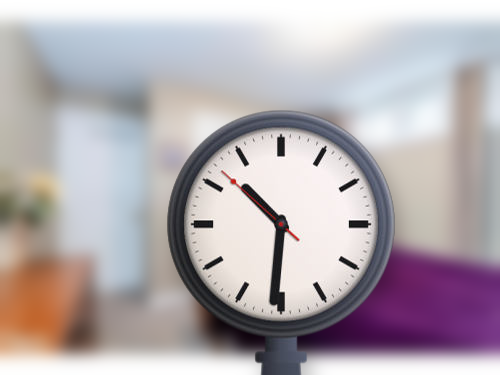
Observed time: 10:30:52
